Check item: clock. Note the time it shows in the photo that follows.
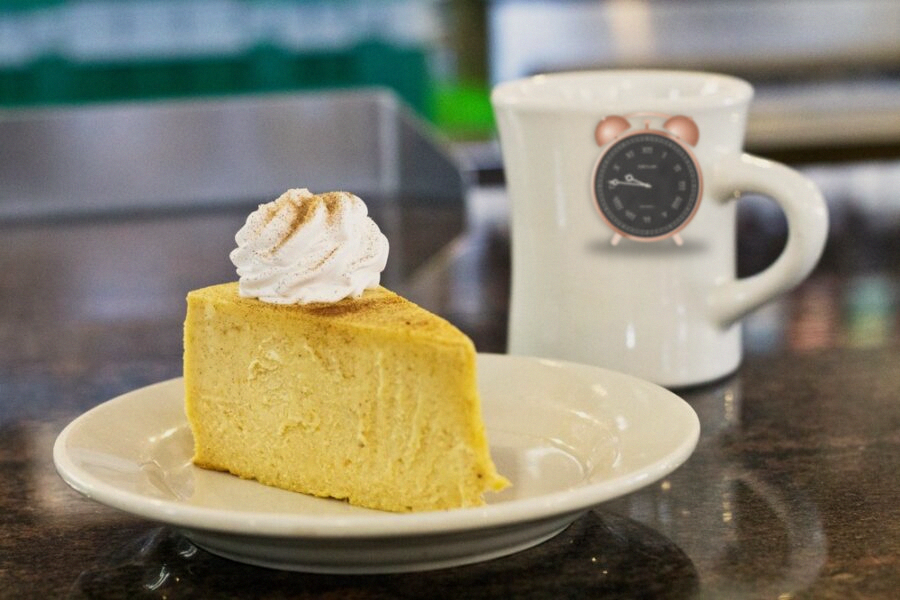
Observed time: 9:46
